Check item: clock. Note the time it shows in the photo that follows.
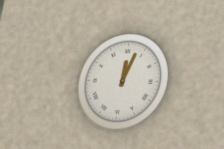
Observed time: 12:03
